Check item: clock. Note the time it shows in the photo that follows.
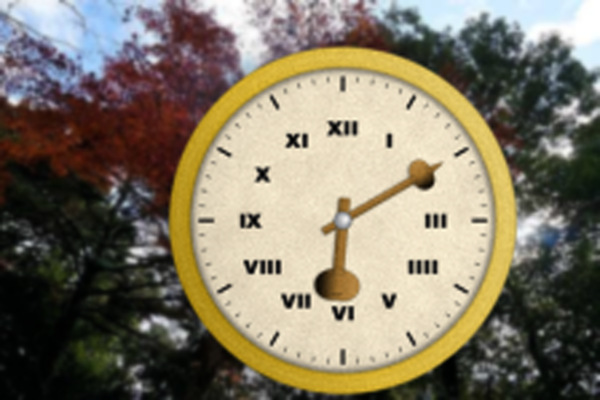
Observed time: 6:10
